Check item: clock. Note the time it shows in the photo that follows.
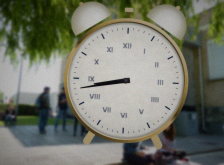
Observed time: 8:43
